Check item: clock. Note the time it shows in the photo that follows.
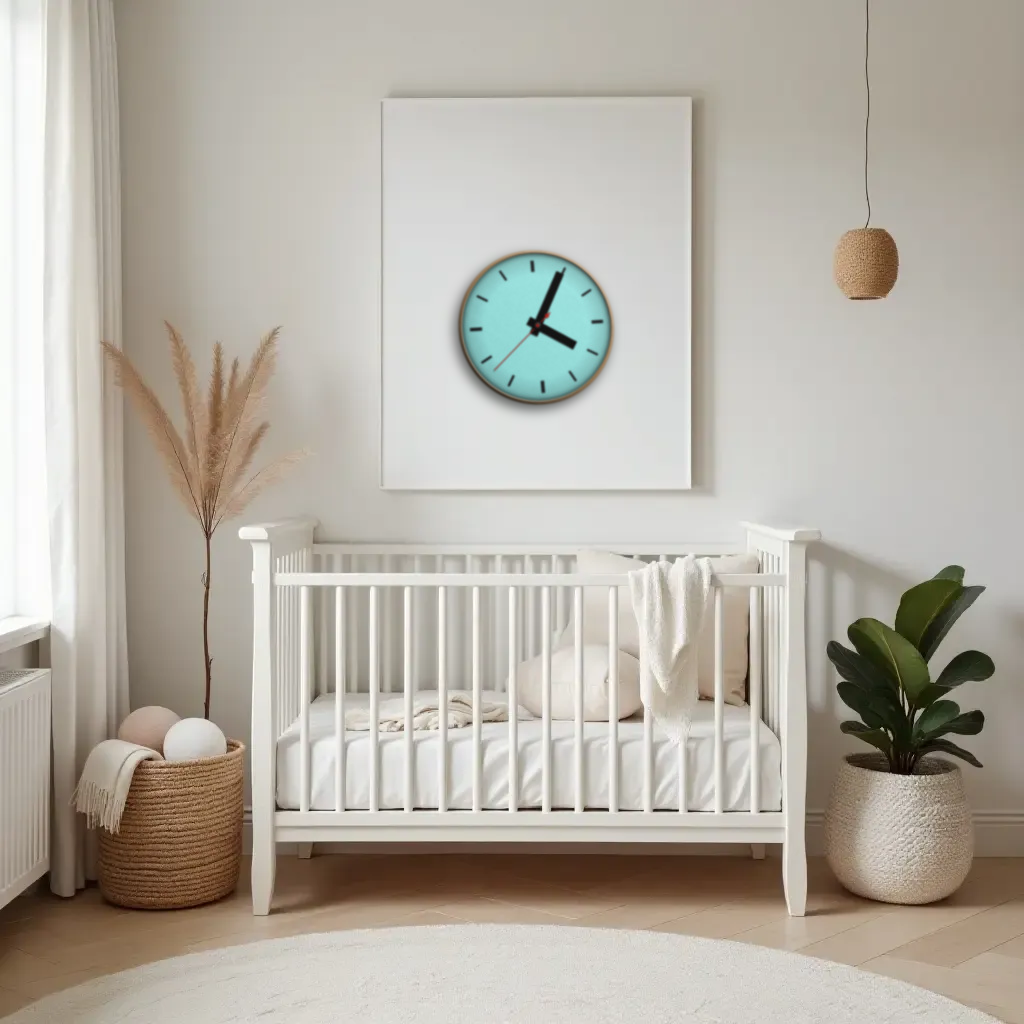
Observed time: 4:04:38
